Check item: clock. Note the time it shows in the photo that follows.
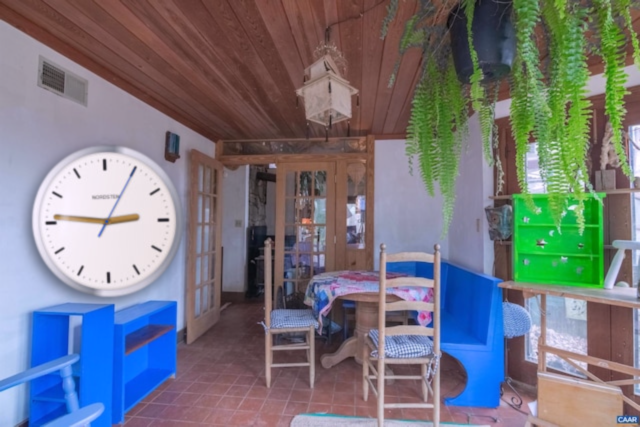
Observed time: 2:46:05
